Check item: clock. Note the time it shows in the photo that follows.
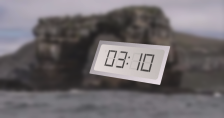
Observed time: 3:10
